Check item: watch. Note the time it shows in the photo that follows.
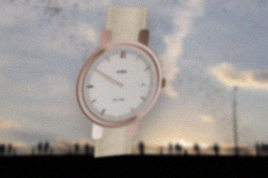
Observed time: 9:50
